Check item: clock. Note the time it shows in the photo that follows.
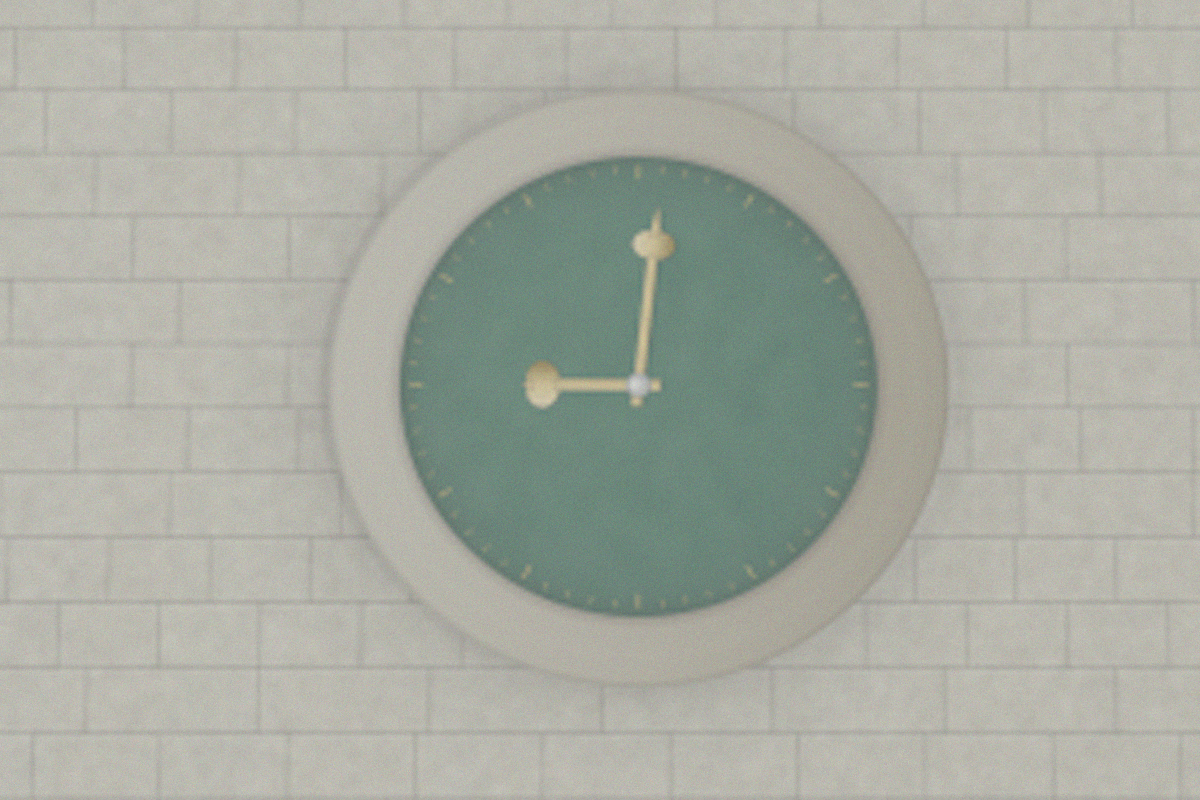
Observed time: 9:01
